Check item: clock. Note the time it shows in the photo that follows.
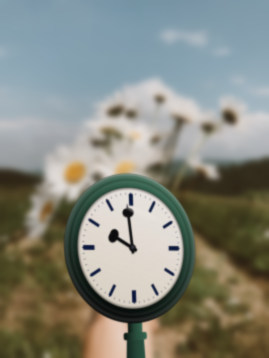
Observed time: 9:59
